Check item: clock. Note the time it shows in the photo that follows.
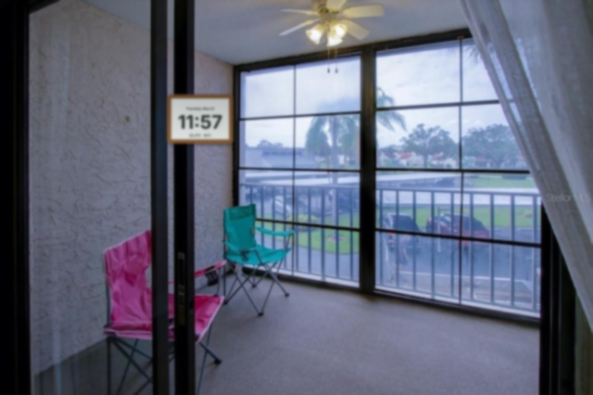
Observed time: 11:57
